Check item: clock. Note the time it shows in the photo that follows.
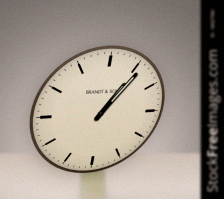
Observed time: 1:06
